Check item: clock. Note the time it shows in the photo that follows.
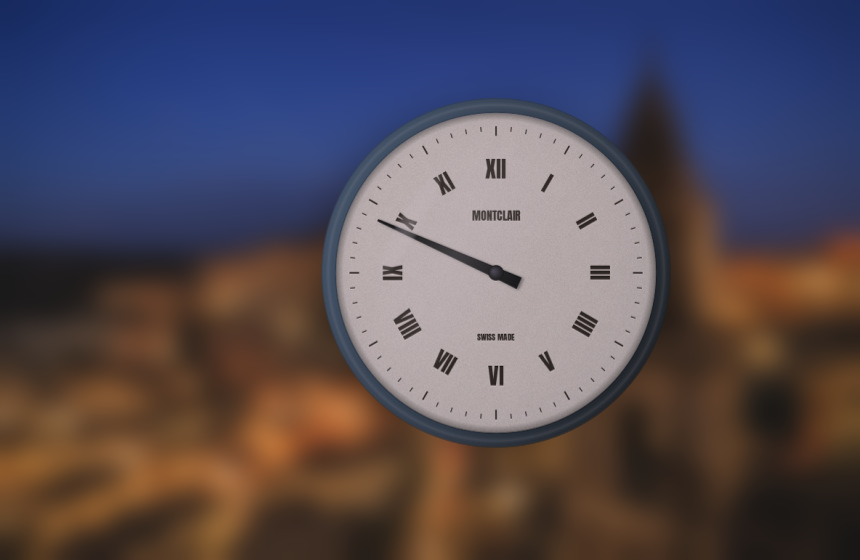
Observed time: 9:49
